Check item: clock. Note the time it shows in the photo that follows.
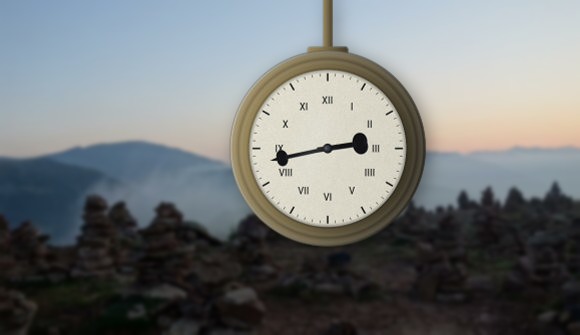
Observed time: 2:43
